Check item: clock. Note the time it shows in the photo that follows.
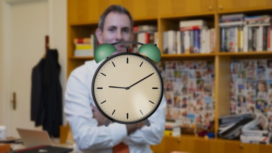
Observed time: 9:10
